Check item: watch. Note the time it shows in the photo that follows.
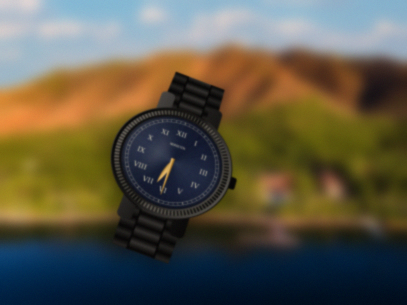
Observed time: 6:30
